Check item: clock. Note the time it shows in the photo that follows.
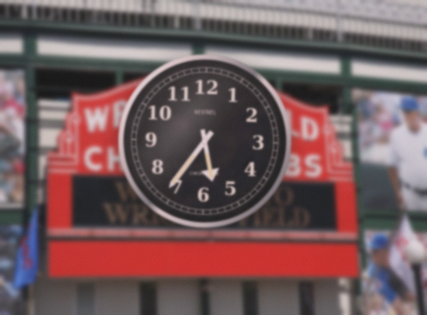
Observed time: 5:36
